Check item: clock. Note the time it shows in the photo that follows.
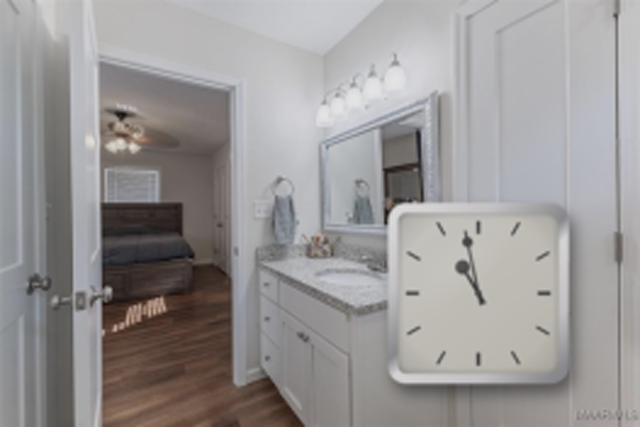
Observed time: 10:58
